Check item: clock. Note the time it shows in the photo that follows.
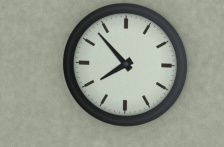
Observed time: 7:53
